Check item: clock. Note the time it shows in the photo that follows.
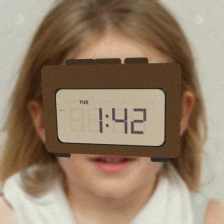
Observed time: 1:42
